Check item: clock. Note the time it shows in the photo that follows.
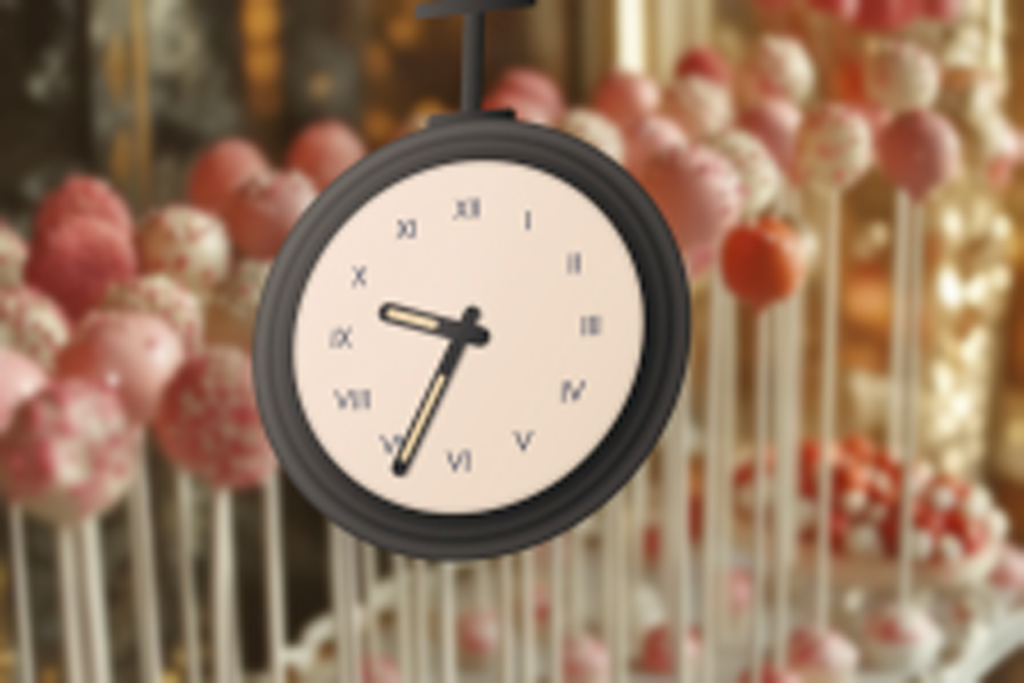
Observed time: 9:34
